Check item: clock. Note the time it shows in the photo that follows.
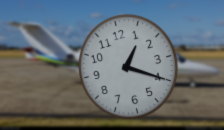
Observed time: 1:20
